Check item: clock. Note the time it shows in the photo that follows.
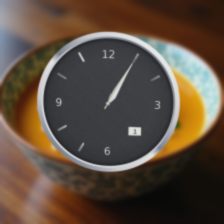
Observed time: 1:05
